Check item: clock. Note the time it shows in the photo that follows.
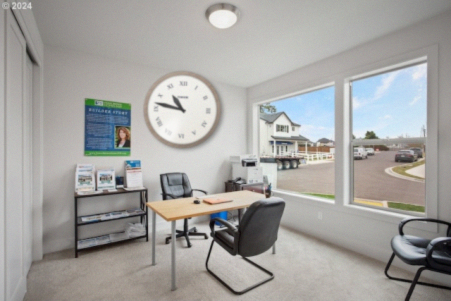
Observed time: 10:47
